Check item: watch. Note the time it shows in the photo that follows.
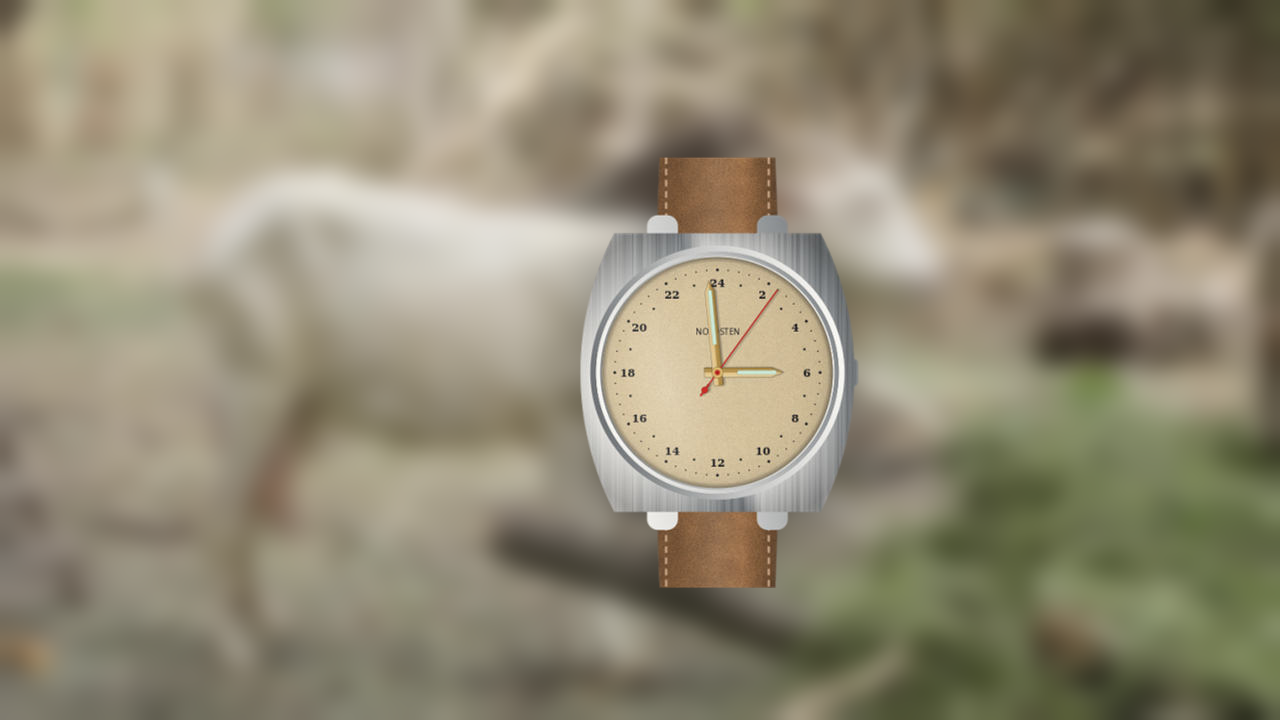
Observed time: 5:59:06
